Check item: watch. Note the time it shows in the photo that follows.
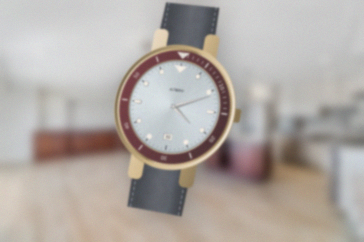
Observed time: 4:11
